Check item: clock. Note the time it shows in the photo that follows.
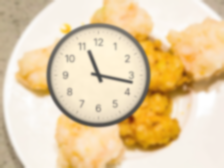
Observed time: 11:17
